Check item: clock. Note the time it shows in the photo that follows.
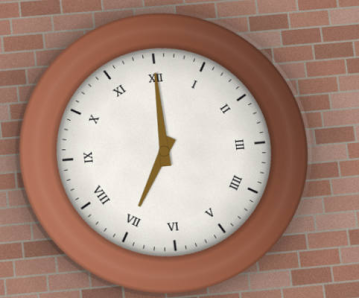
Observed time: 7:00
